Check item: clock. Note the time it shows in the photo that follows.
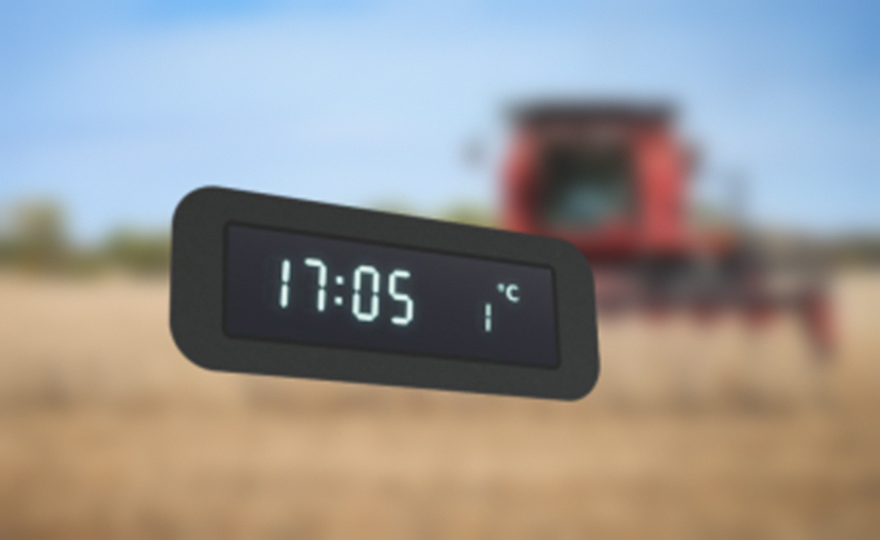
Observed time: 17:05
